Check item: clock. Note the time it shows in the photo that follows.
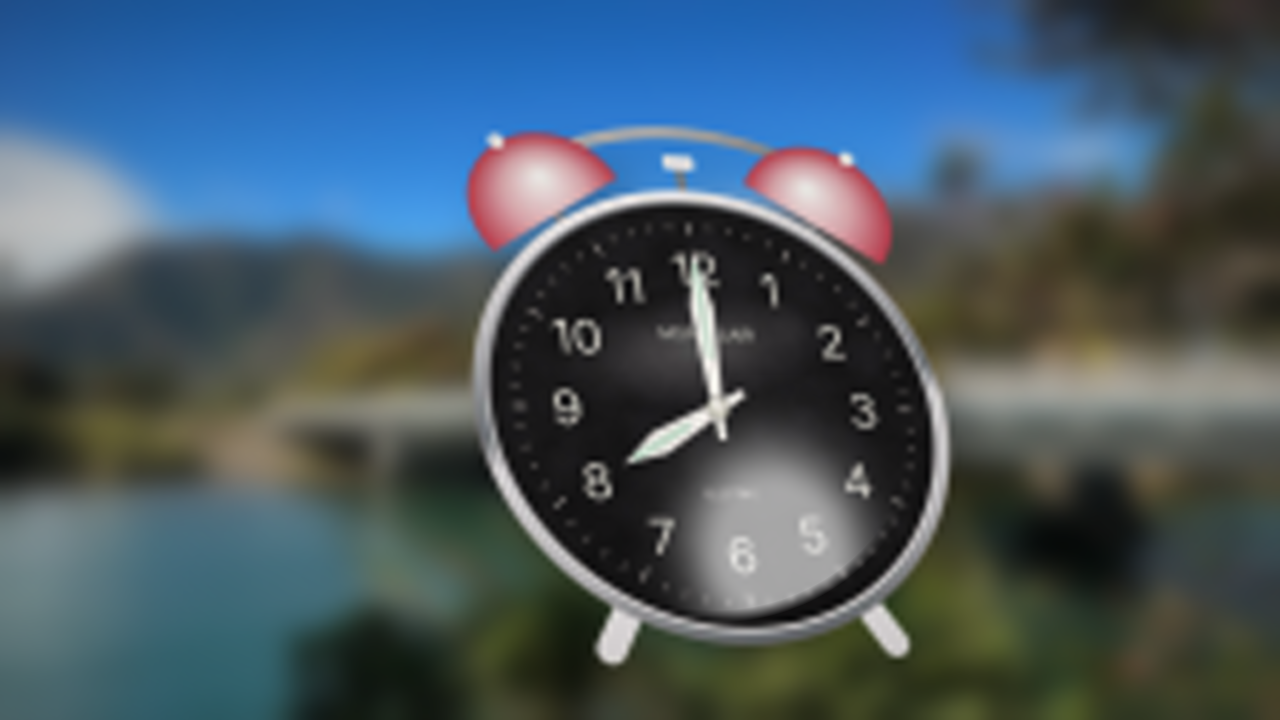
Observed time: 8:00
